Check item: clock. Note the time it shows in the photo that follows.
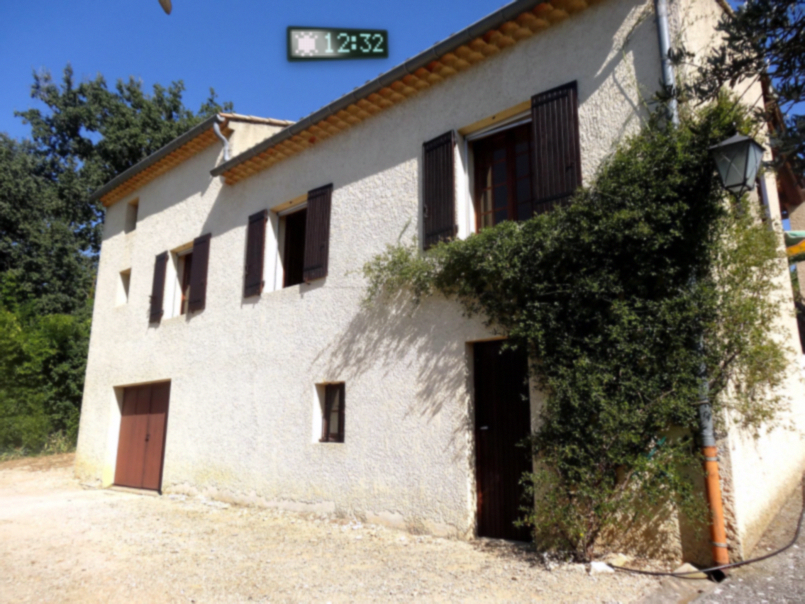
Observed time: 12:32
